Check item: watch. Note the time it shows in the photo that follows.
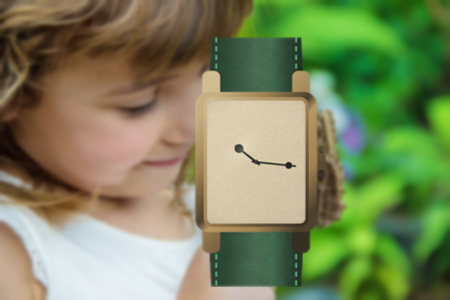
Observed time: 10:16
